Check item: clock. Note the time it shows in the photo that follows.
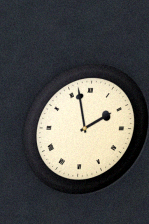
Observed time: 1:57
